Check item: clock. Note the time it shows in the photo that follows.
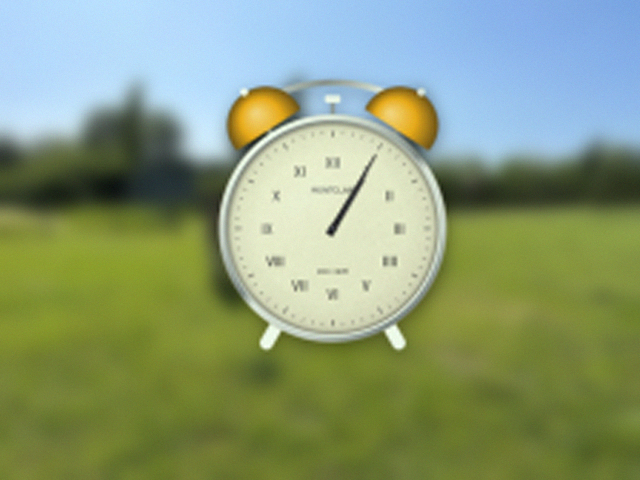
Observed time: 1:05
